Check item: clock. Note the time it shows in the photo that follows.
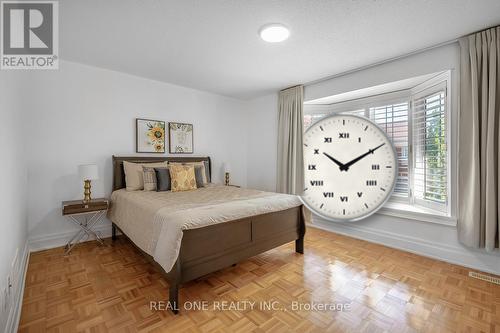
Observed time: 10:10
